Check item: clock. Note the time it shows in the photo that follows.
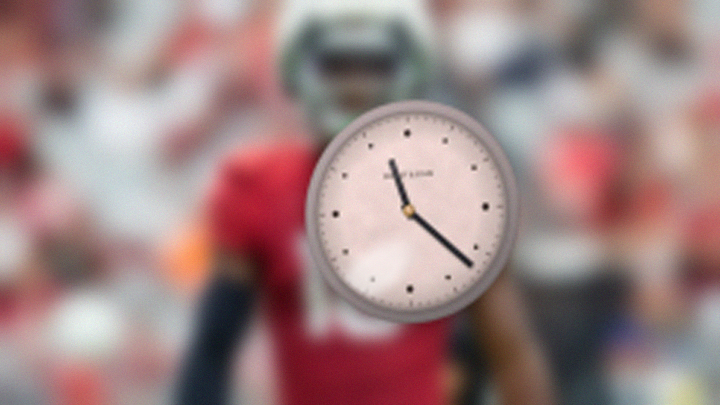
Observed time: 11:22
